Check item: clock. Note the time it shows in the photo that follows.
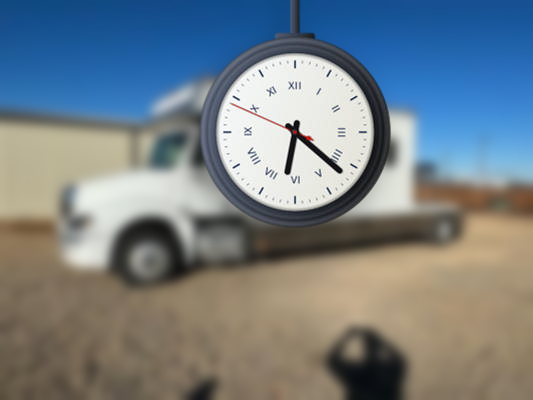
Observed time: 6:21:49
